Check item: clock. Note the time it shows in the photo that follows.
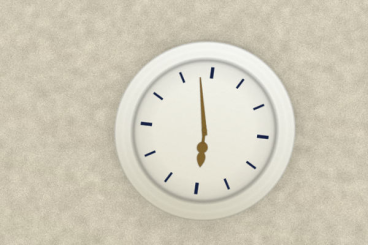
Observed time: 5:58
